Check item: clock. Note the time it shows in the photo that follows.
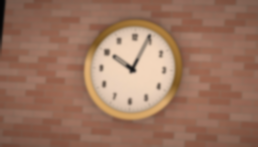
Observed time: 10:04
